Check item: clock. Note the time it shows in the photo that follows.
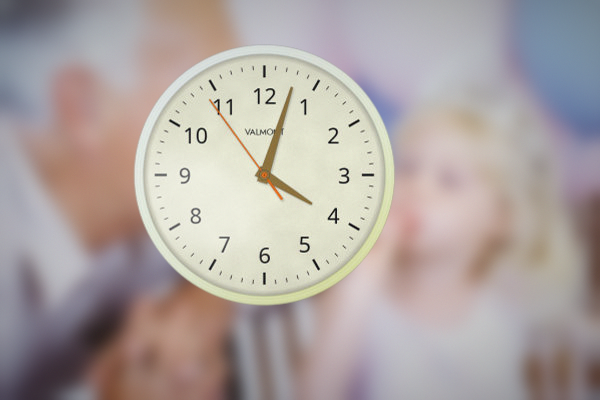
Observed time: 4:02:54
